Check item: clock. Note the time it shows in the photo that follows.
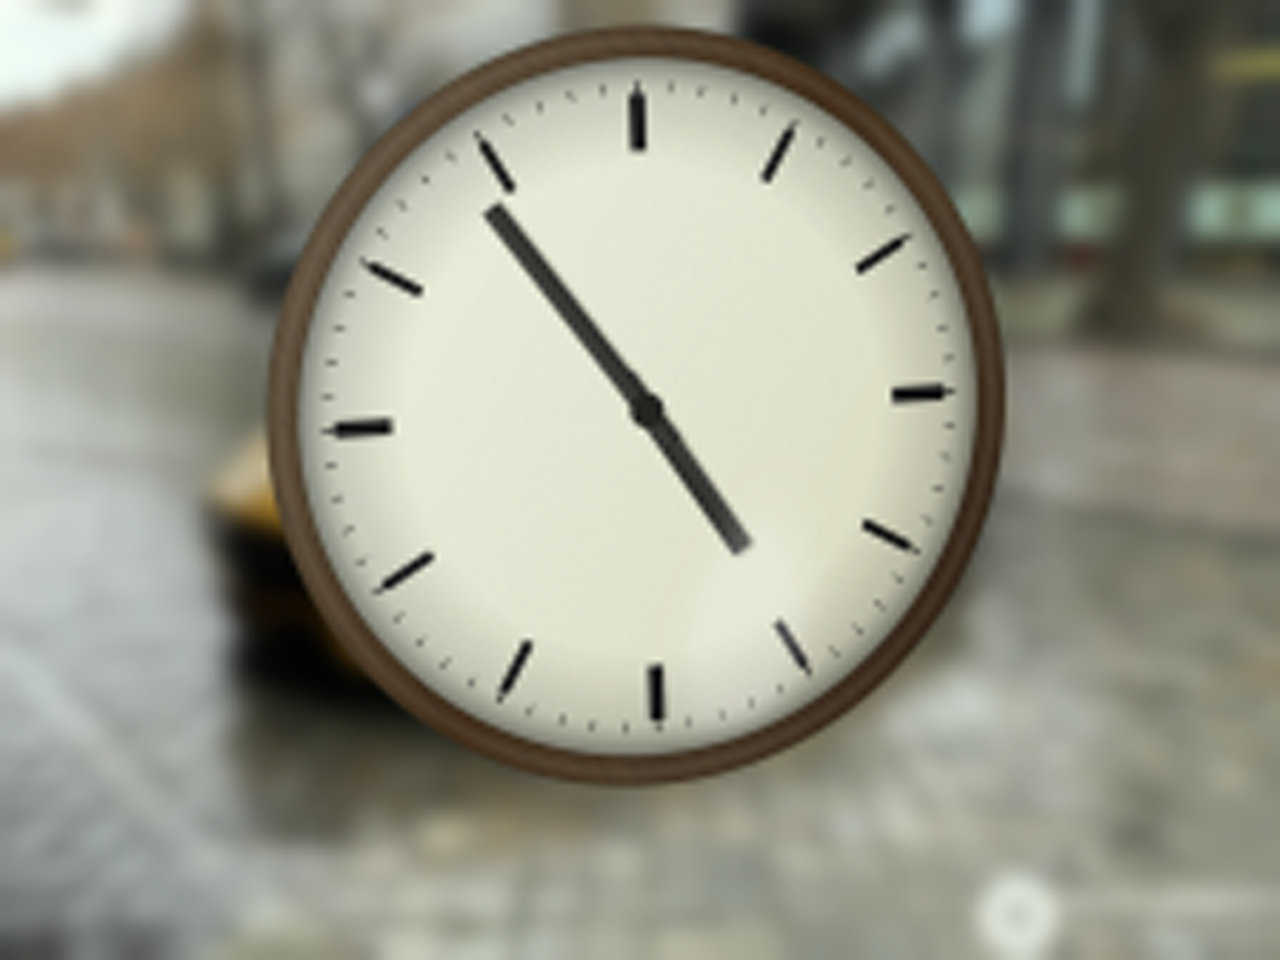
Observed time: 4:54
